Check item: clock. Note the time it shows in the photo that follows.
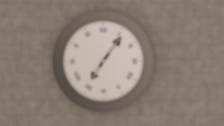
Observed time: 7:06
